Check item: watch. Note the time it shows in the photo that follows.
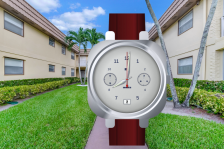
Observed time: 8:01
